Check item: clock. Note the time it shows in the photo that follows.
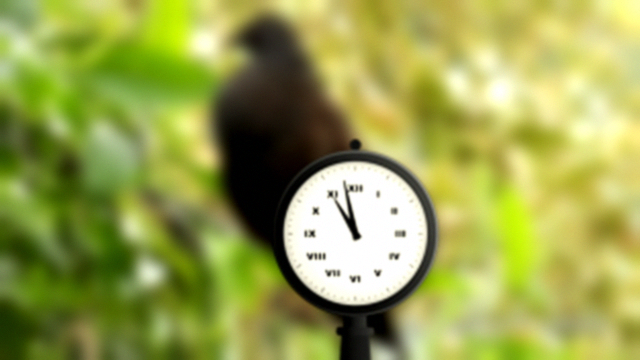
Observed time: 10:58
